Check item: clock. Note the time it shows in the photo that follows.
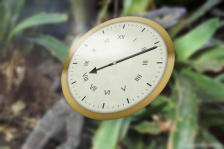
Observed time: 8:11
